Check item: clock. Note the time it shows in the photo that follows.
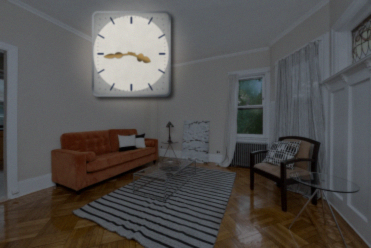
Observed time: 3:44
